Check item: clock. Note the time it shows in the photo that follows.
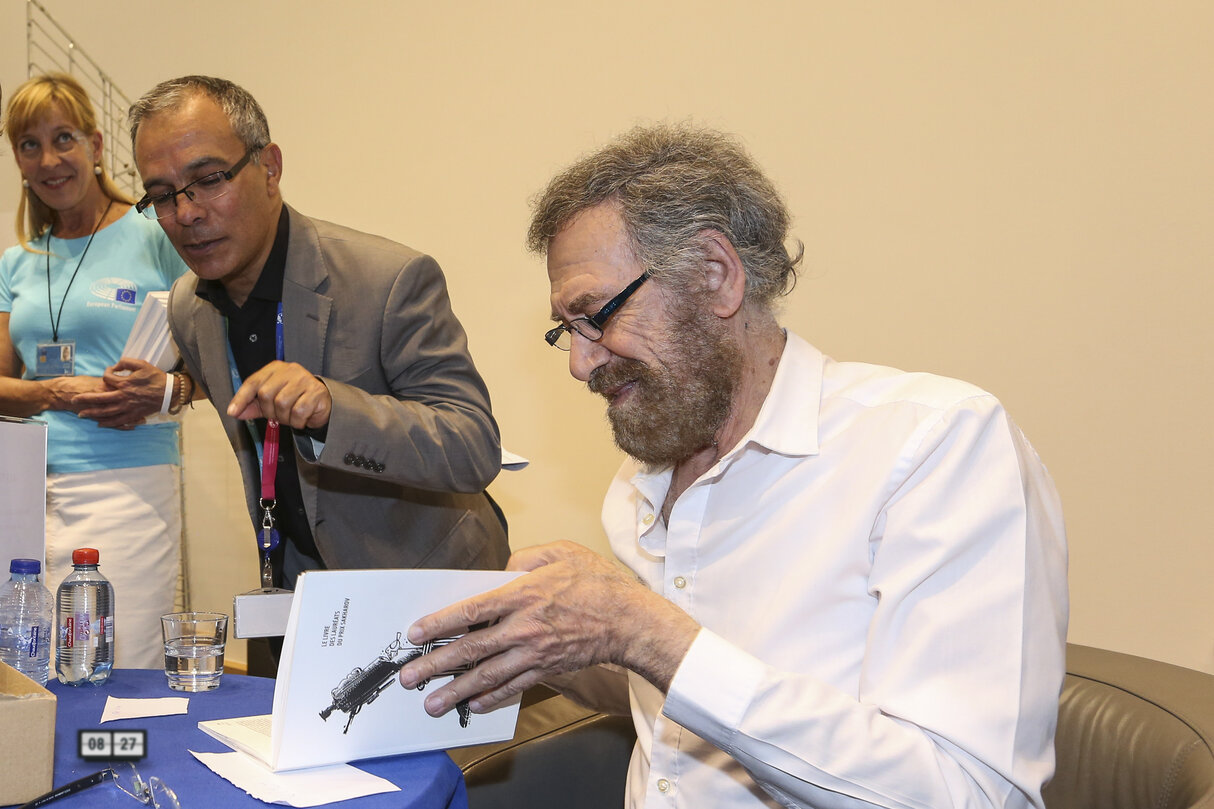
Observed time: 8:27
